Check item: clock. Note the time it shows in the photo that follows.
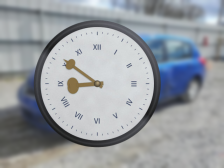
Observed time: 8:51
